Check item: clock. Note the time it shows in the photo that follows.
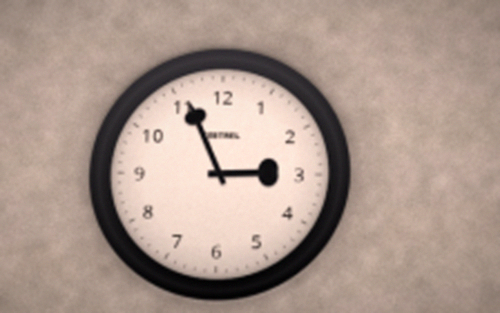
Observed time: 2:56
